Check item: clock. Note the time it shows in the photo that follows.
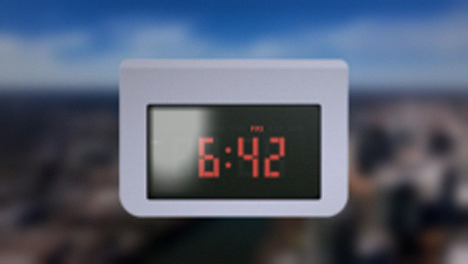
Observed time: 6:42
